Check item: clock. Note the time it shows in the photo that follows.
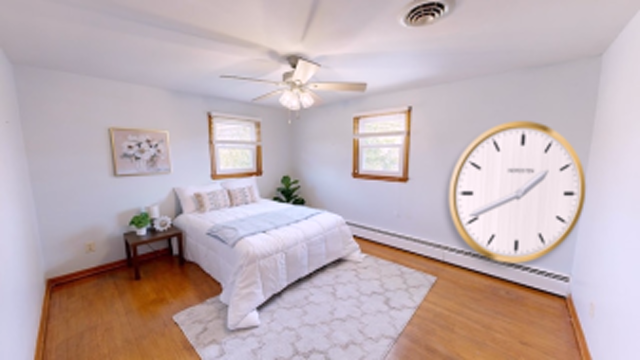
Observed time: 1:41
